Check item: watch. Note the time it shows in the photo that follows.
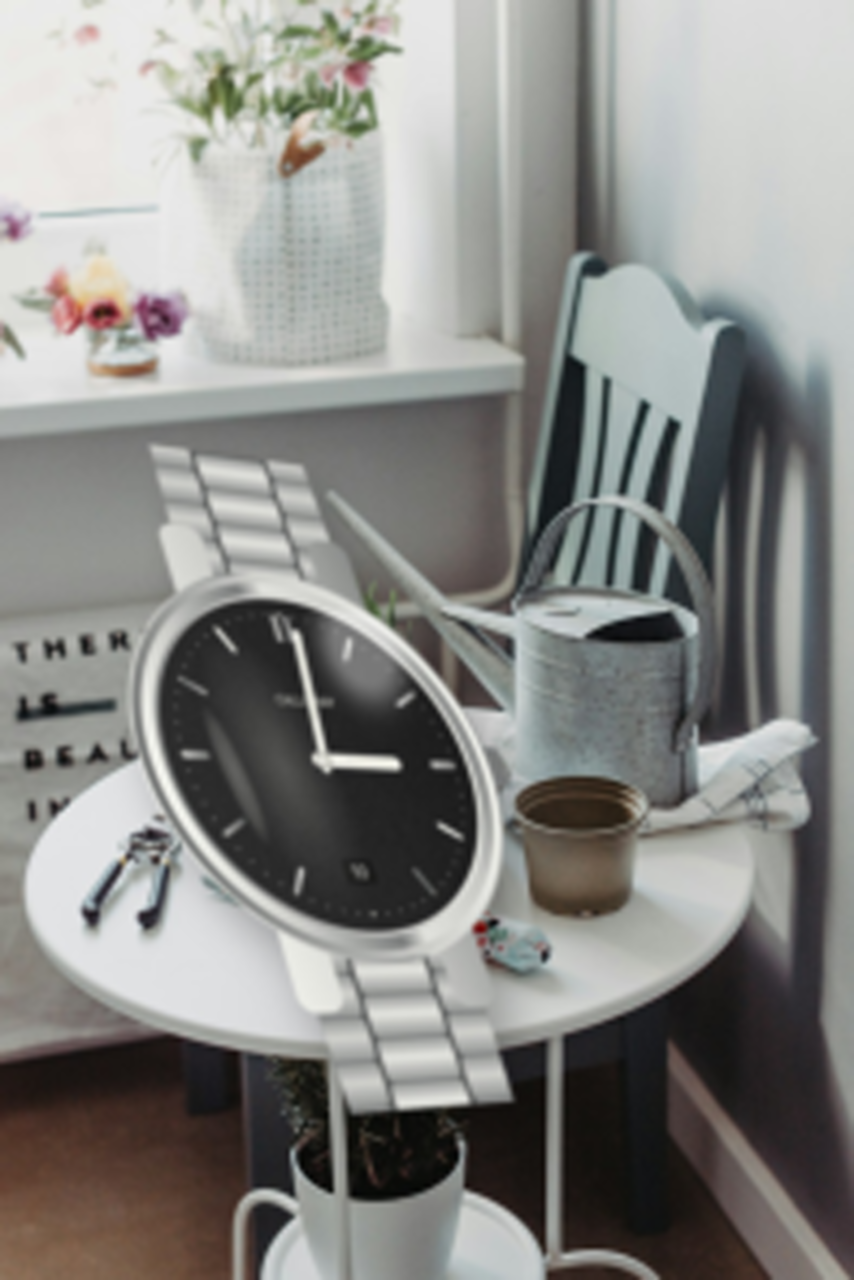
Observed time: 3:01
